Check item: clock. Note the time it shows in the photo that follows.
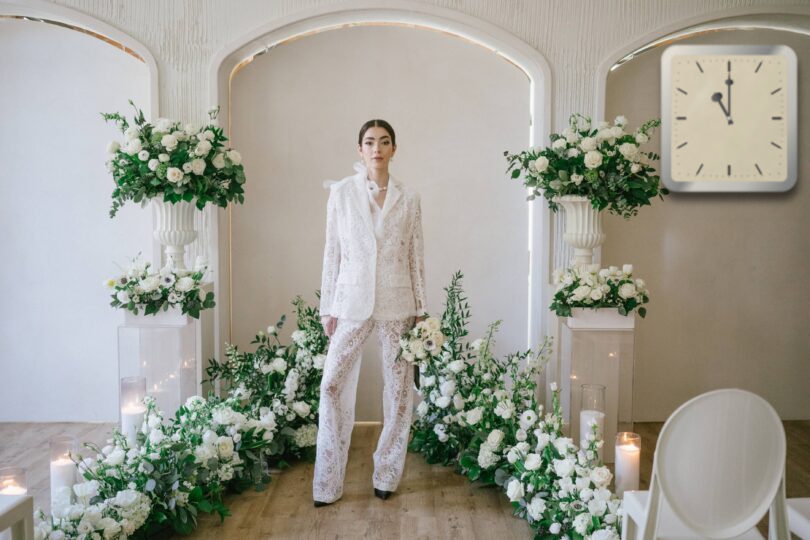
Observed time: 11:00
